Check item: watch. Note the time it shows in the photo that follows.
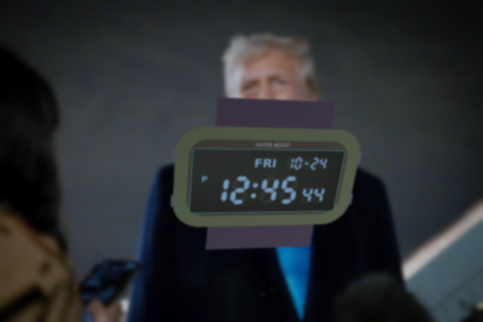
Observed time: 12:45:44
